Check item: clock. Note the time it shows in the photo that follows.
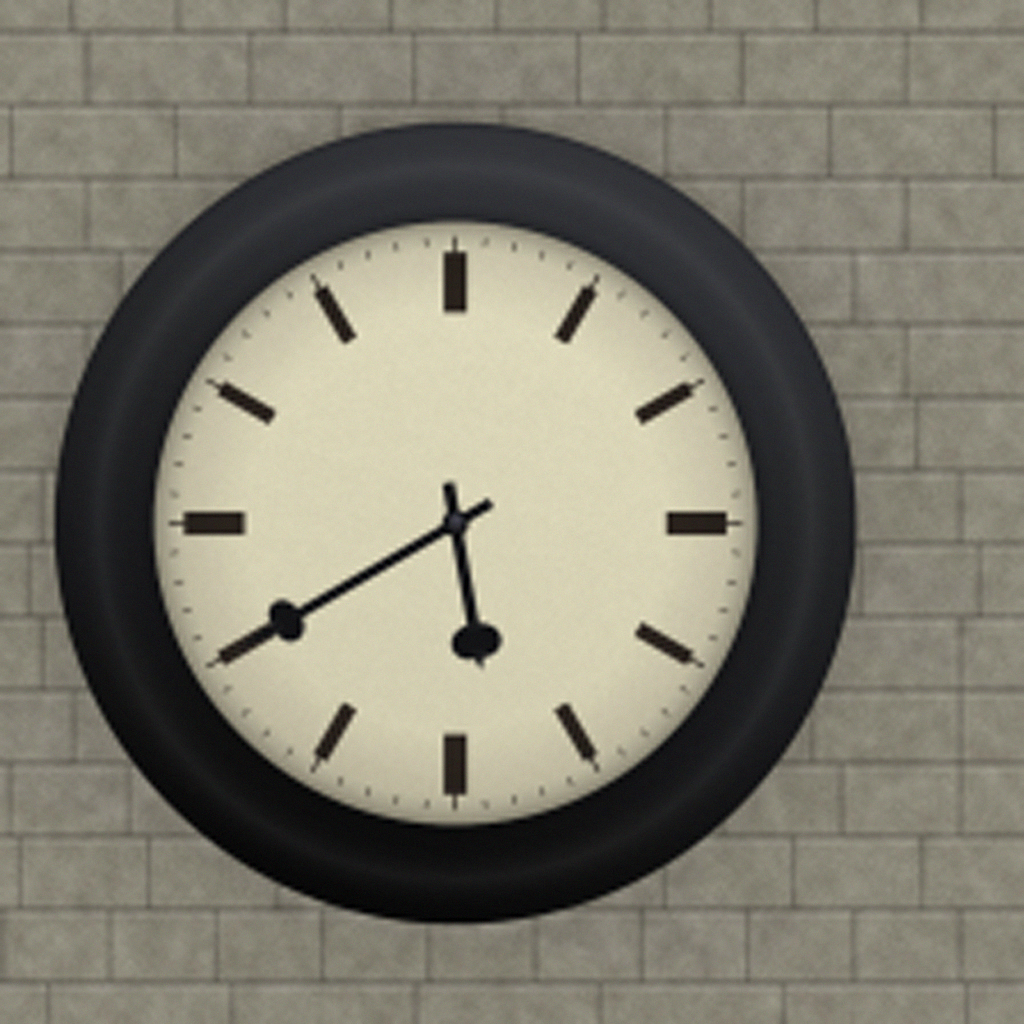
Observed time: 5:40
